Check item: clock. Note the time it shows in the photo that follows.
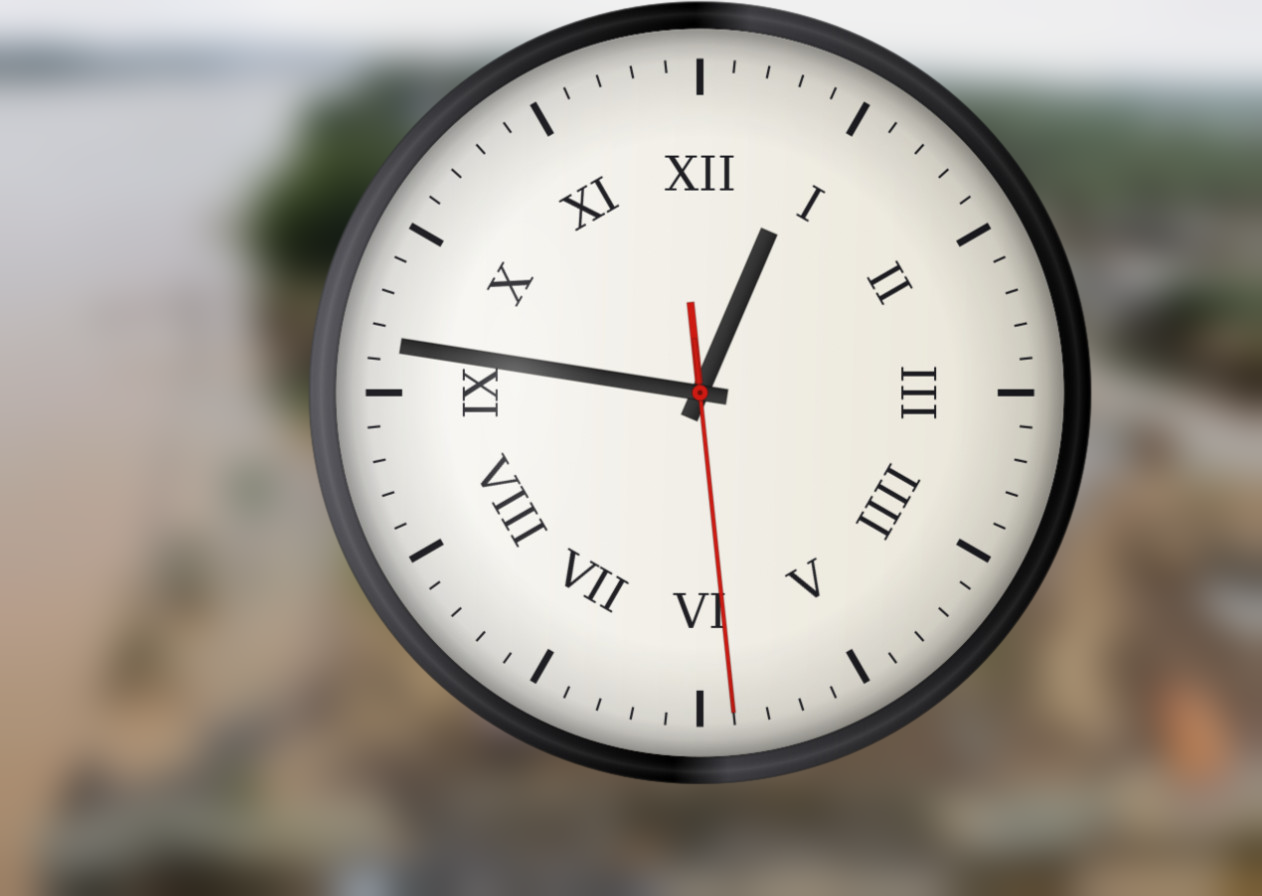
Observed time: 12:46:29
